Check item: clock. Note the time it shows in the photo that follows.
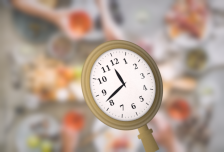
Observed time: 11:42
